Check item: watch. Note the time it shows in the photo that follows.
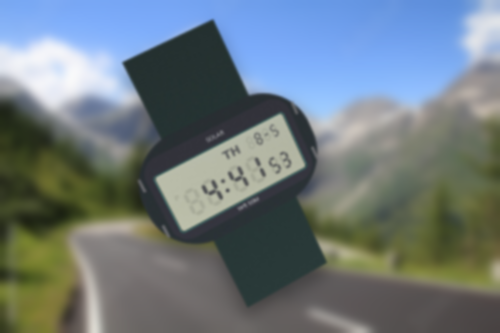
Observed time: 4:41:53
